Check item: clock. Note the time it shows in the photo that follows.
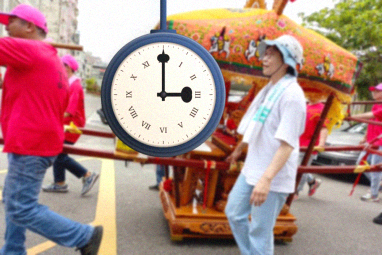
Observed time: 3:00
